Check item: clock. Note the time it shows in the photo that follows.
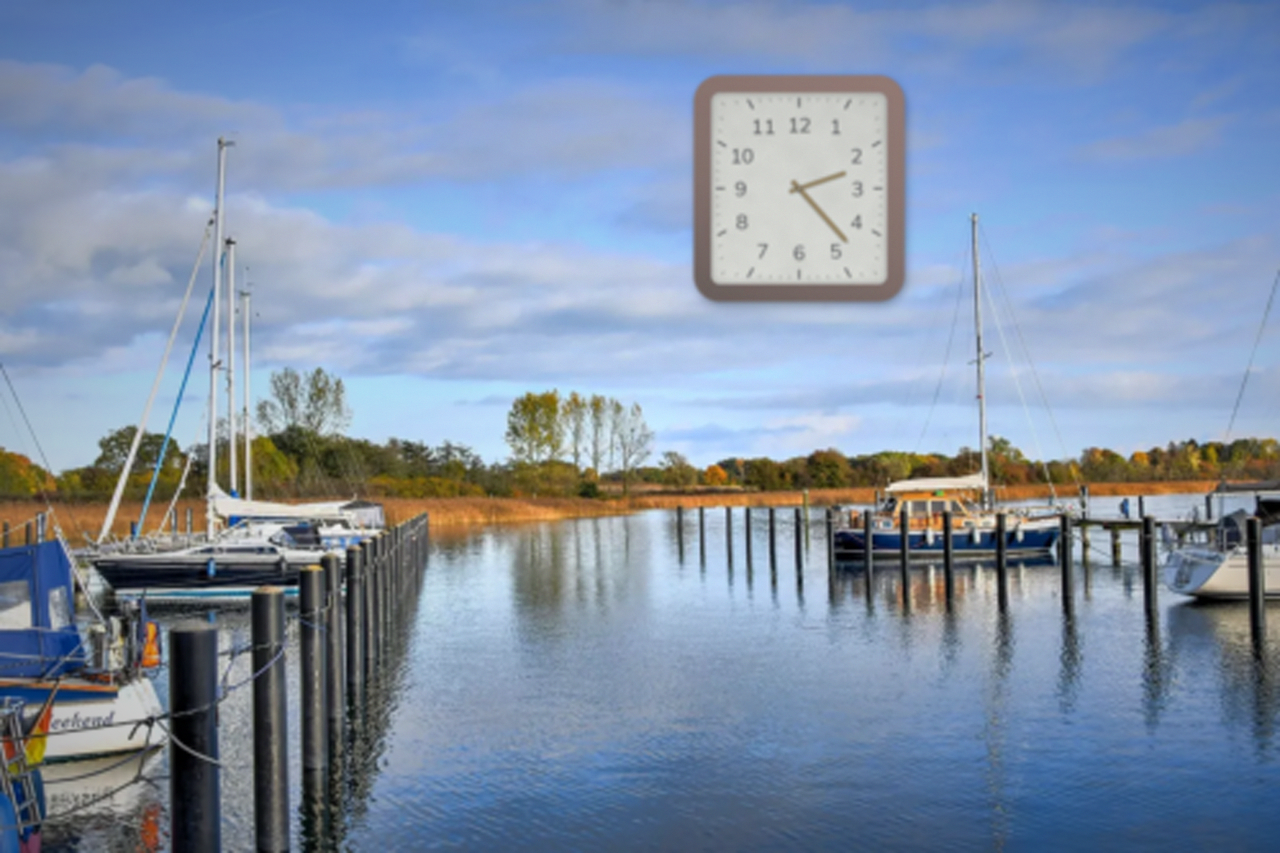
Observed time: 2:23
